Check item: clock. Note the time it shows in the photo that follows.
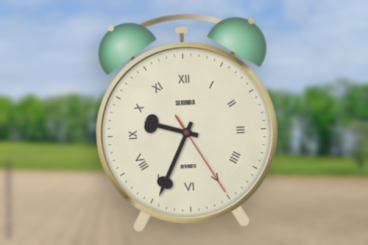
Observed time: 9:34:25
